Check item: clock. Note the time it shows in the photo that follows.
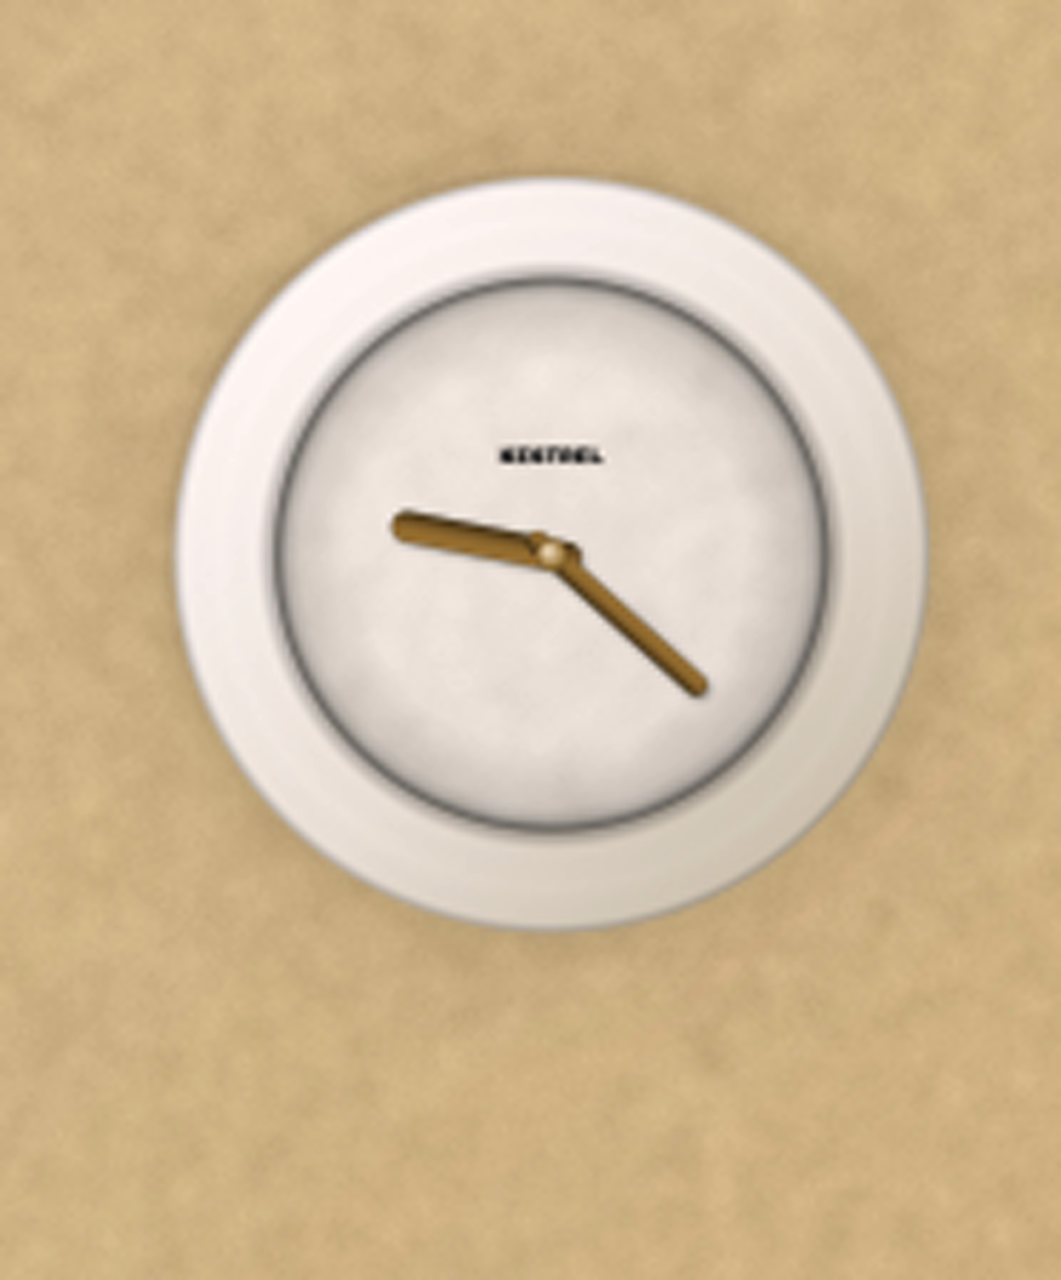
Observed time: 9:22
